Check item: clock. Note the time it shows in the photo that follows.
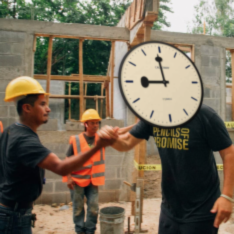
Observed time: 8:59
